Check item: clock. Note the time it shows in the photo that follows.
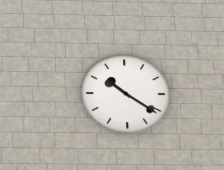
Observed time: 10:21
